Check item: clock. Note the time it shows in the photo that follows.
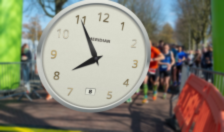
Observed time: 7:55
